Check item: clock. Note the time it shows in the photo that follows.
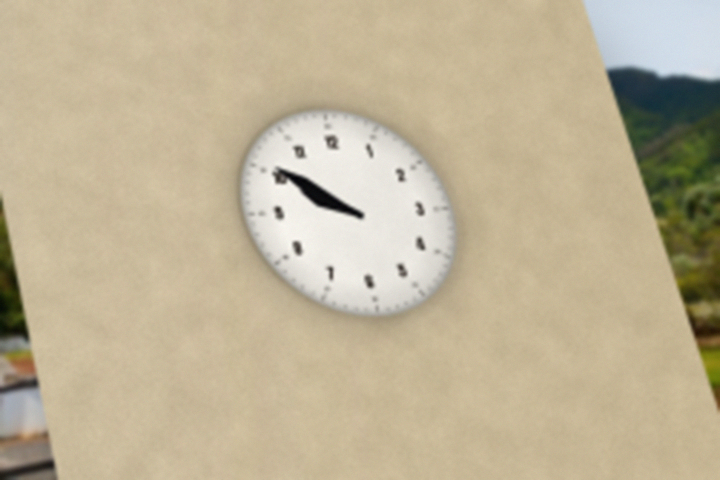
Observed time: 9:51
